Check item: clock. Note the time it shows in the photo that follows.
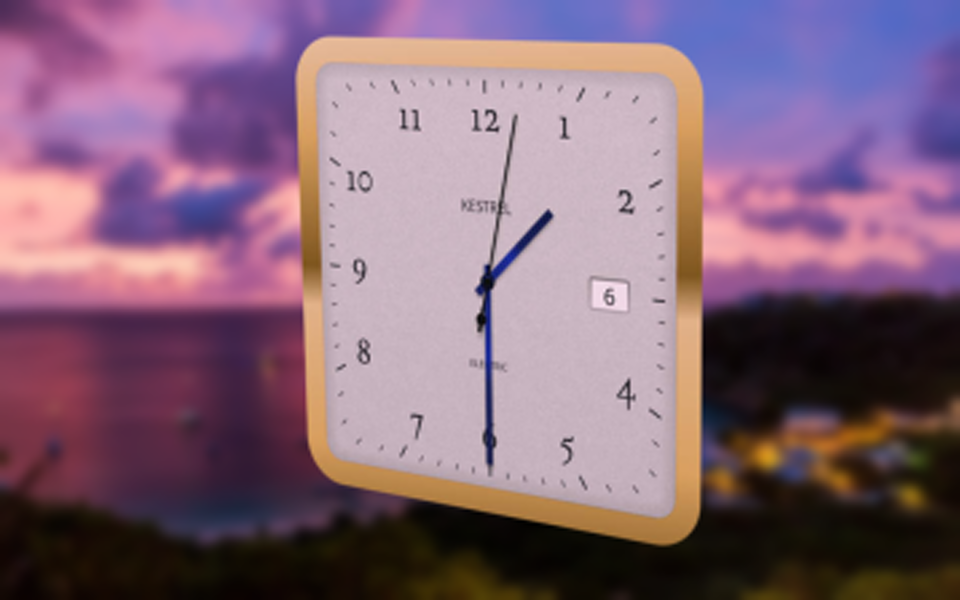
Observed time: 1:30:02
